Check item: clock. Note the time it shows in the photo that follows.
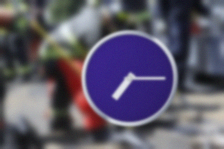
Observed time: 7:15
